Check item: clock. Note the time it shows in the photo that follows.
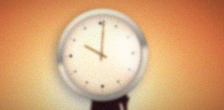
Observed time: 10:01
